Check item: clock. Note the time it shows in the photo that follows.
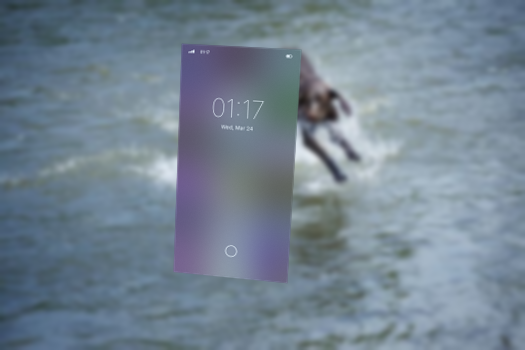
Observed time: 1:17
